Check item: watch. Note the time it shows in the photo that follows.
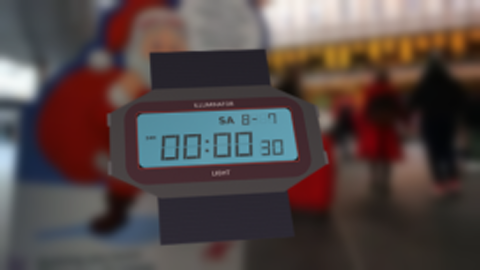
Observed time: 0:00:30
